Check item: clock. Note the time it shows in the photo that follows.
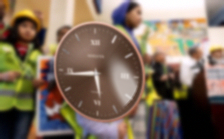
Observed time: 5:44
